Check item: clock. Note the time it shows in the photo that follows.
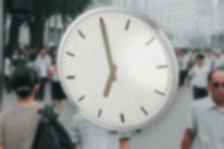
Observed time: 7:00
